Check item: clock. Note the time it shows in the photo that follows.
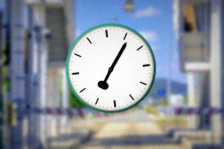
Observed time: 7:06
